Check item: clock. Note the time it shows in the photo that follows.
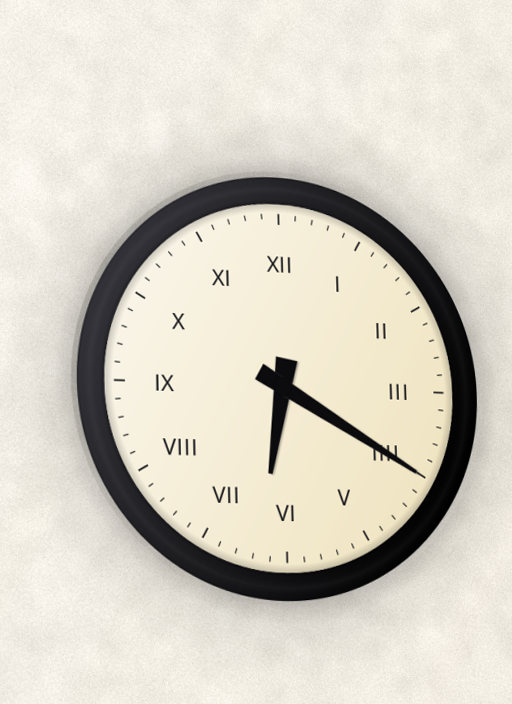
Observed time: 6:20
